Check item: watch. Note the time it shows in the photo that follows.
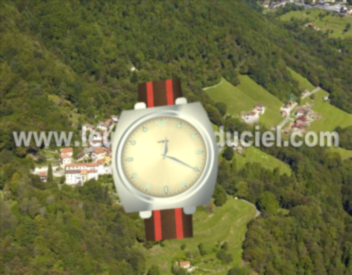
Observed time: 12:20
